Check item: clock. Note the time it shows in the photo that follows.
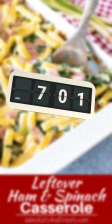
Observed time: 7:01
